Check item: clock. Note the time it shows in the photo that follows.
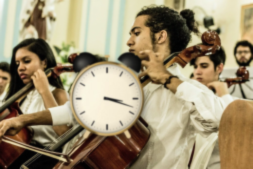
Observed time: 3:18
